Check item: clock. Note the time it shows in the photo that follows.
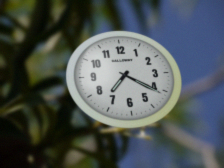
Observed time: 7:21
